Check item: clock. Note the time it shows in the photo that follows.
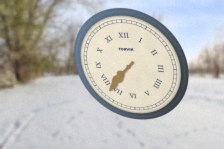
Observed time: 7:37
